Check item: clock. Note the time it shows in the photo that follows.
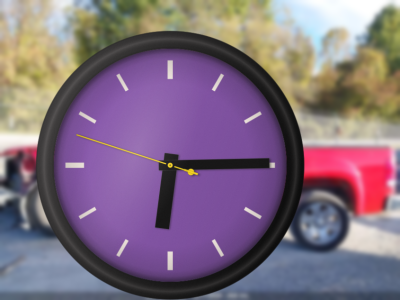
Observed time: 6:14:48
